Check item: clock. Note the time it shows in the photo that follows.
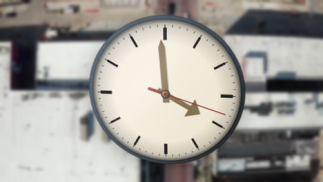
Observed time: 3:59:18
